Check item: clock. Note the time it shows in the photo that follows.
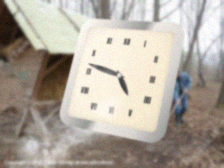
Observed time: 4:47
